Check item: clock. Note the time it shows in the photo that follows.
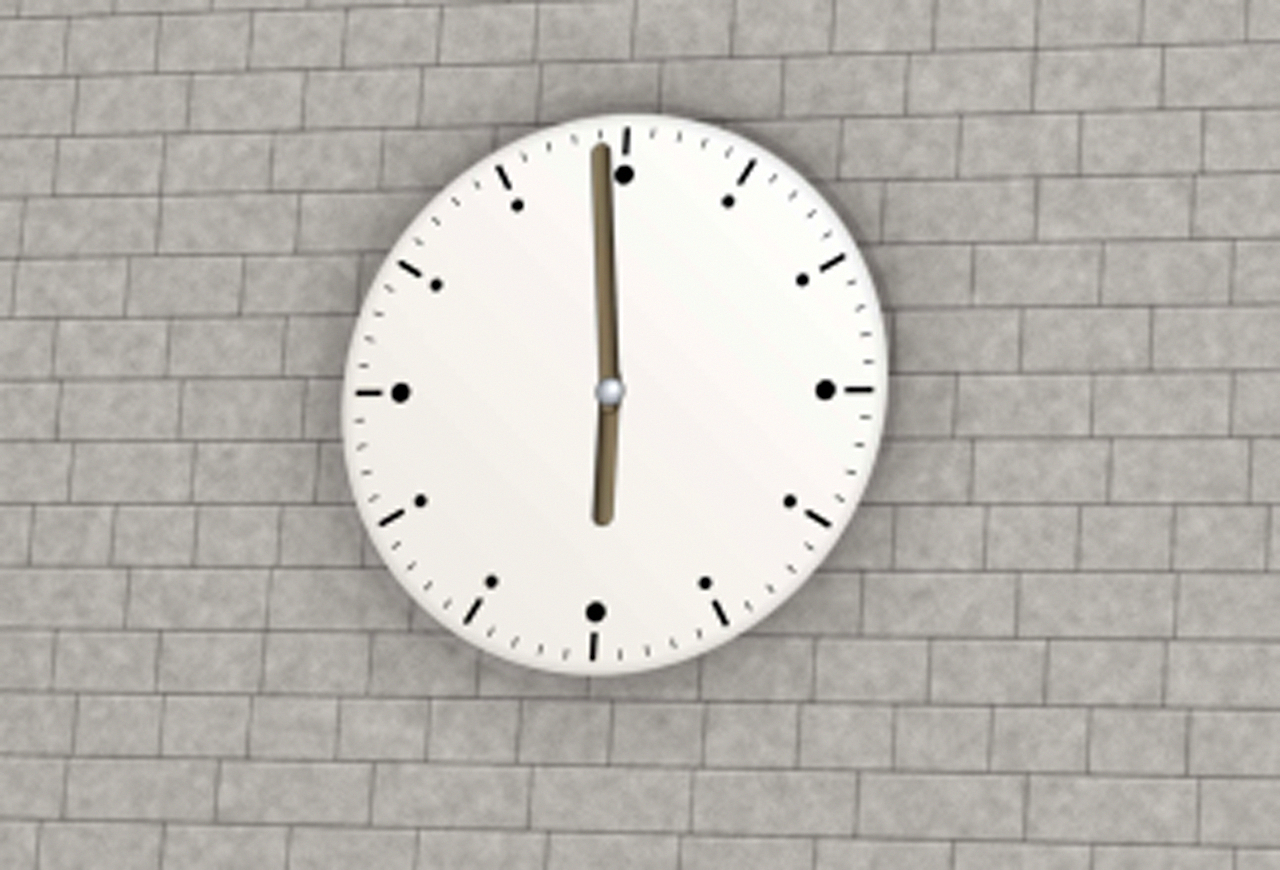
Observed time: 5:59
